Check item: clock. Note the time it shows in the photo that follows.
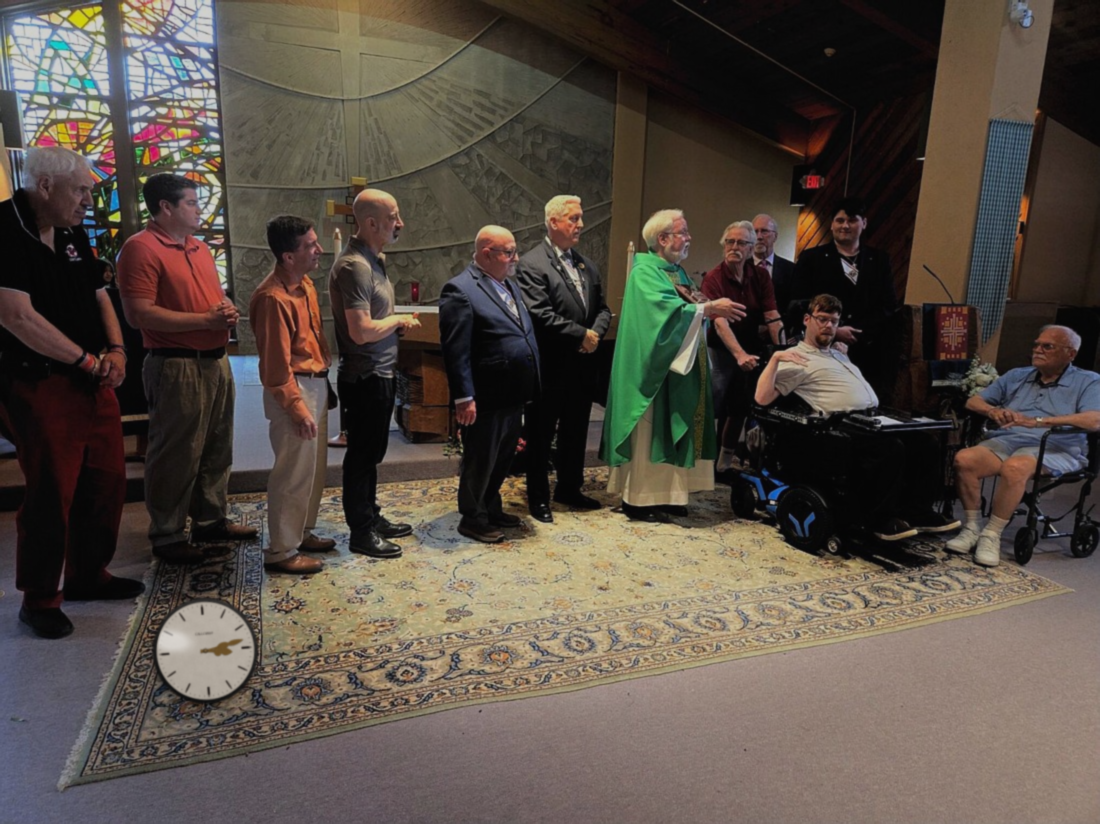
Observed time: 3:13
